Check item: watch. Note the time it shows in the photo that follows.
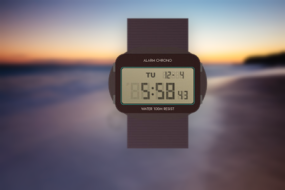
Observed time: 5:58:43
